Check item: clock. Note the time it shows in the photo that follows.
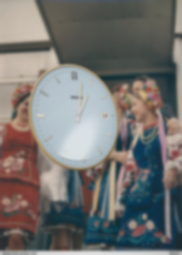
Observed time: 1:02
